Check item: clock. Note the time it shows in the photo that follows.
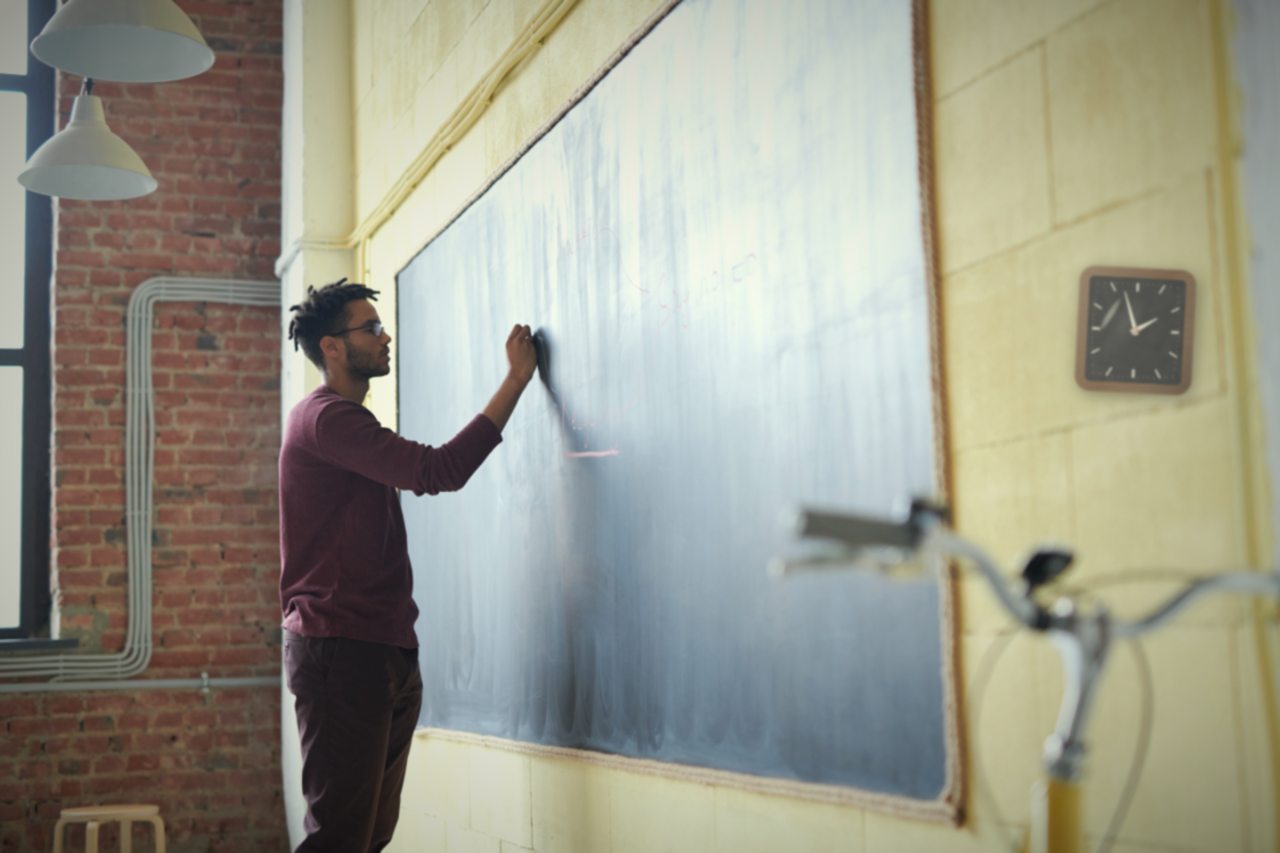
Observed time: 1:57
